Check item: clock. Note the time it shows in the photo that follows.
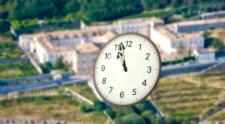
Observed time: 10:57
